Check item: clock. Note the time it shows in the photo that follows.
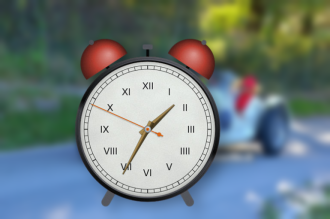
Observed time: 1:34:49
